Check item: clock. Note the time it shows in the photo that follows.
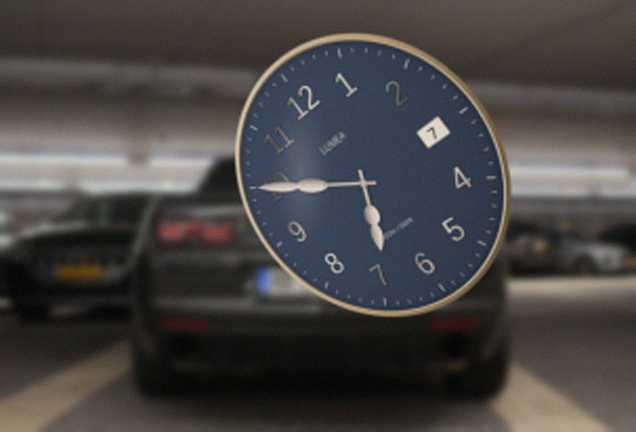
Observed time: 6:50
